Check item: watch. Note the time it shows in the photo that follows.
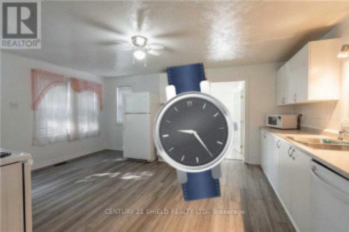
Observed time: 9:25
